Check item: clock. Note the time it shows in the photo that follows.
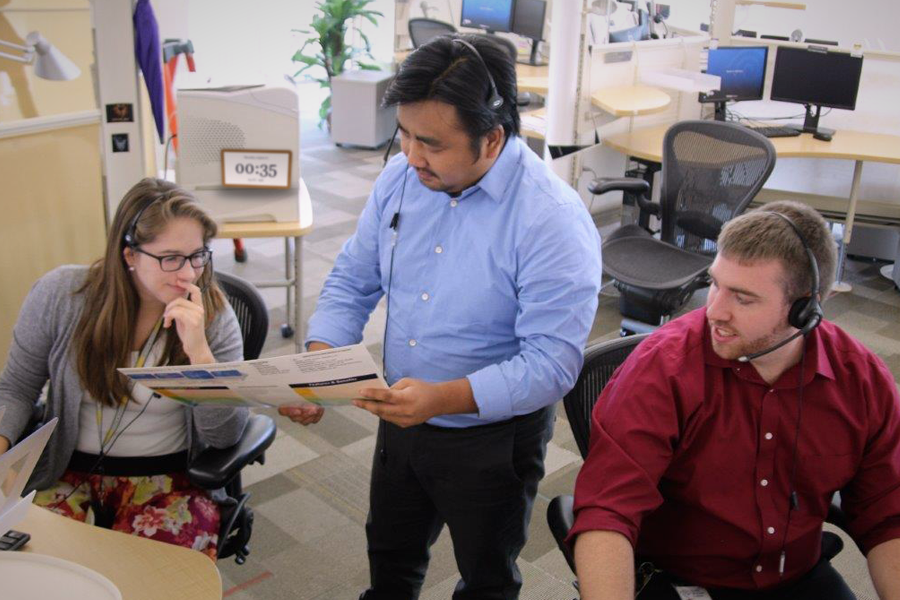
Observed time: 0:35
